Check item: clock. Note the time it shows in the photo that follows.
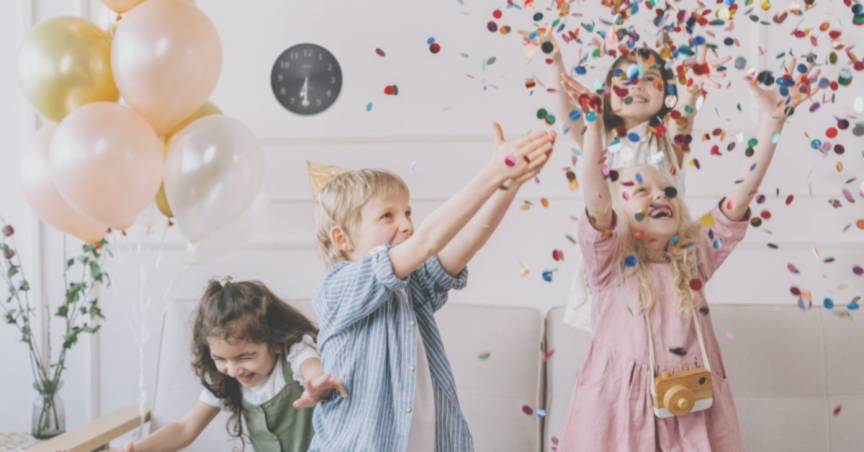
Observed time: 6:30
